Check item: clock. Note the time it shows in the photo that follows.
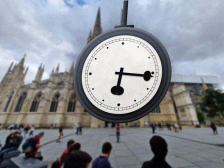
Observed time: 6:16
